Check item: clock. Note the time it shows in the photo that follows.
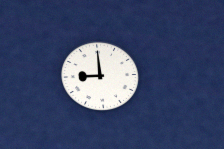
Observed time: 9:00
